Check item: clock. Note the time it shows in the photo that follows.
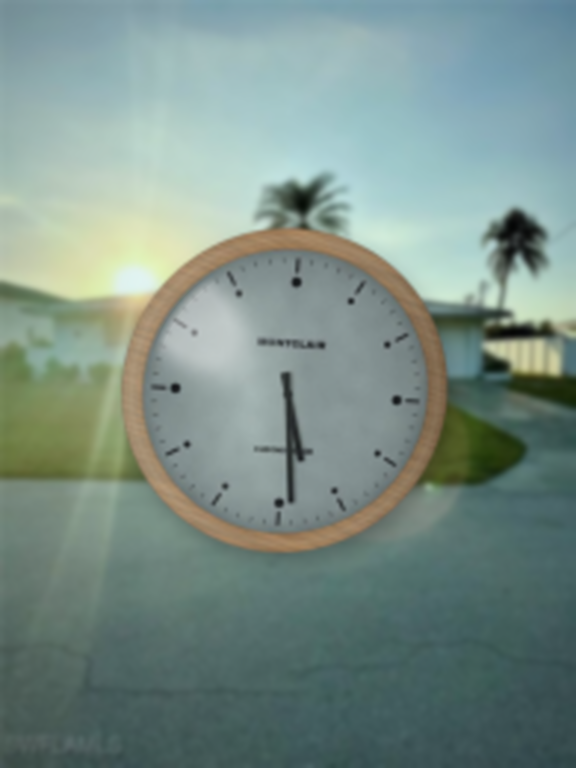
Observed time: 5:29
